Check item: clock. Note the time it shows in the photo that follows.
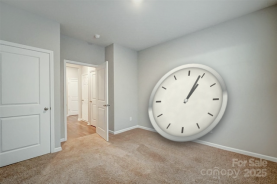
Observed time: 1:04
